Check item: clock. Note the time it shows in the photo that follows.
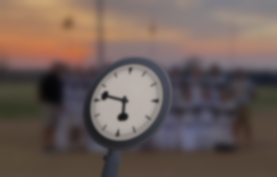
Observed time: 5:47
